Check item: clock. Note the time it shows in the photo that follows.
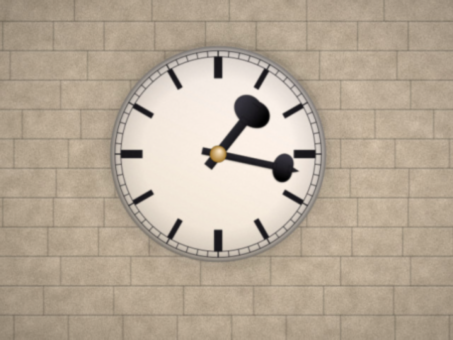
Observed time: 1:17
